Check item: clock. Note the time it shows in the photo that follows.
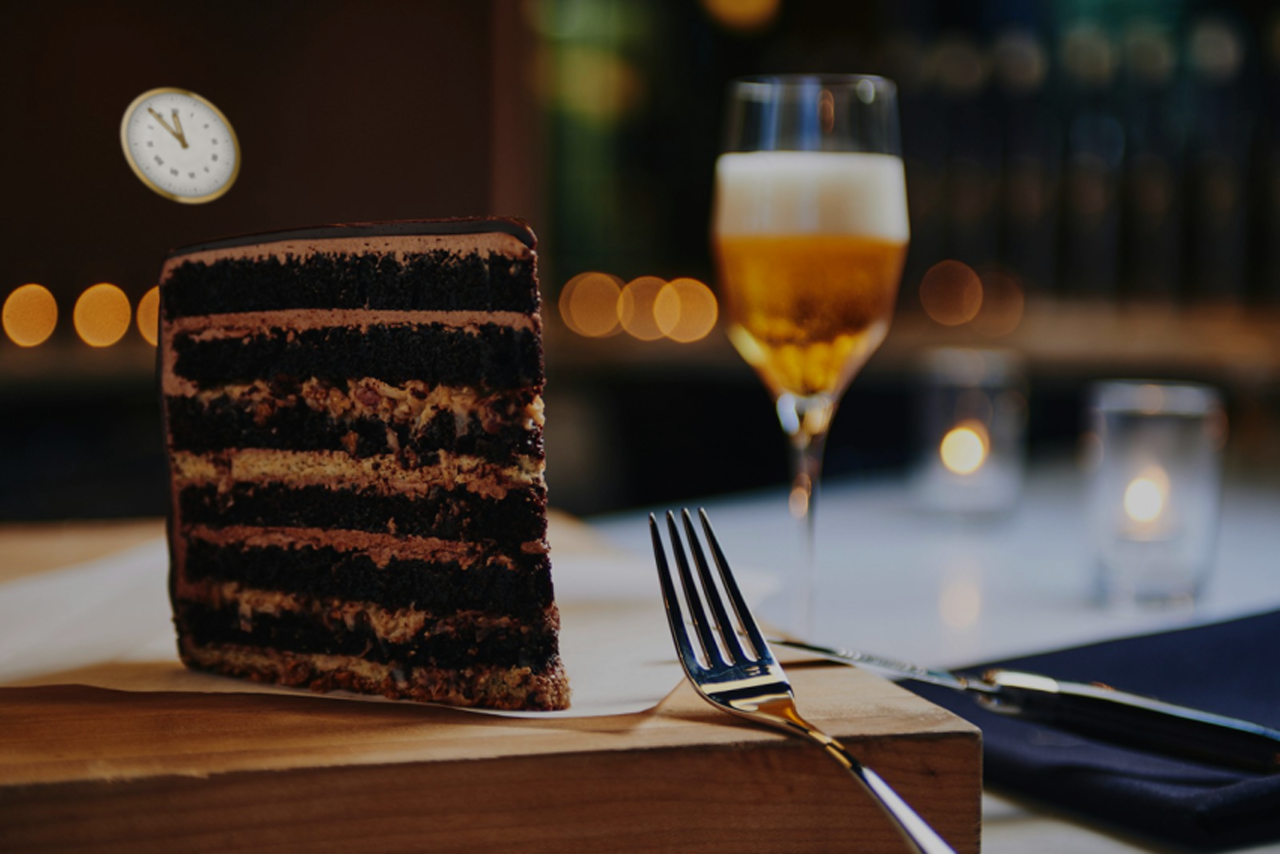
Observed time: 11:54
